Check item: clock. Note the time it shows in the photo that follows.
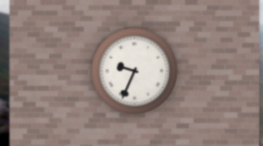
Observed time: 9:34
